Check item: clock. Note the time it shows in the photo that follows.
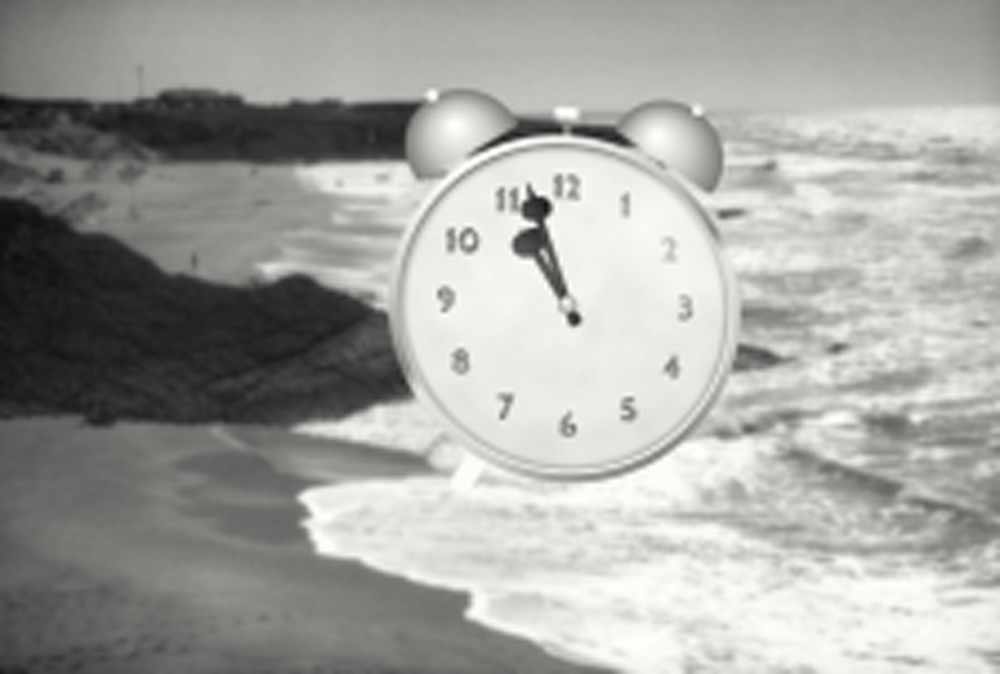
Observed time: 10:57
